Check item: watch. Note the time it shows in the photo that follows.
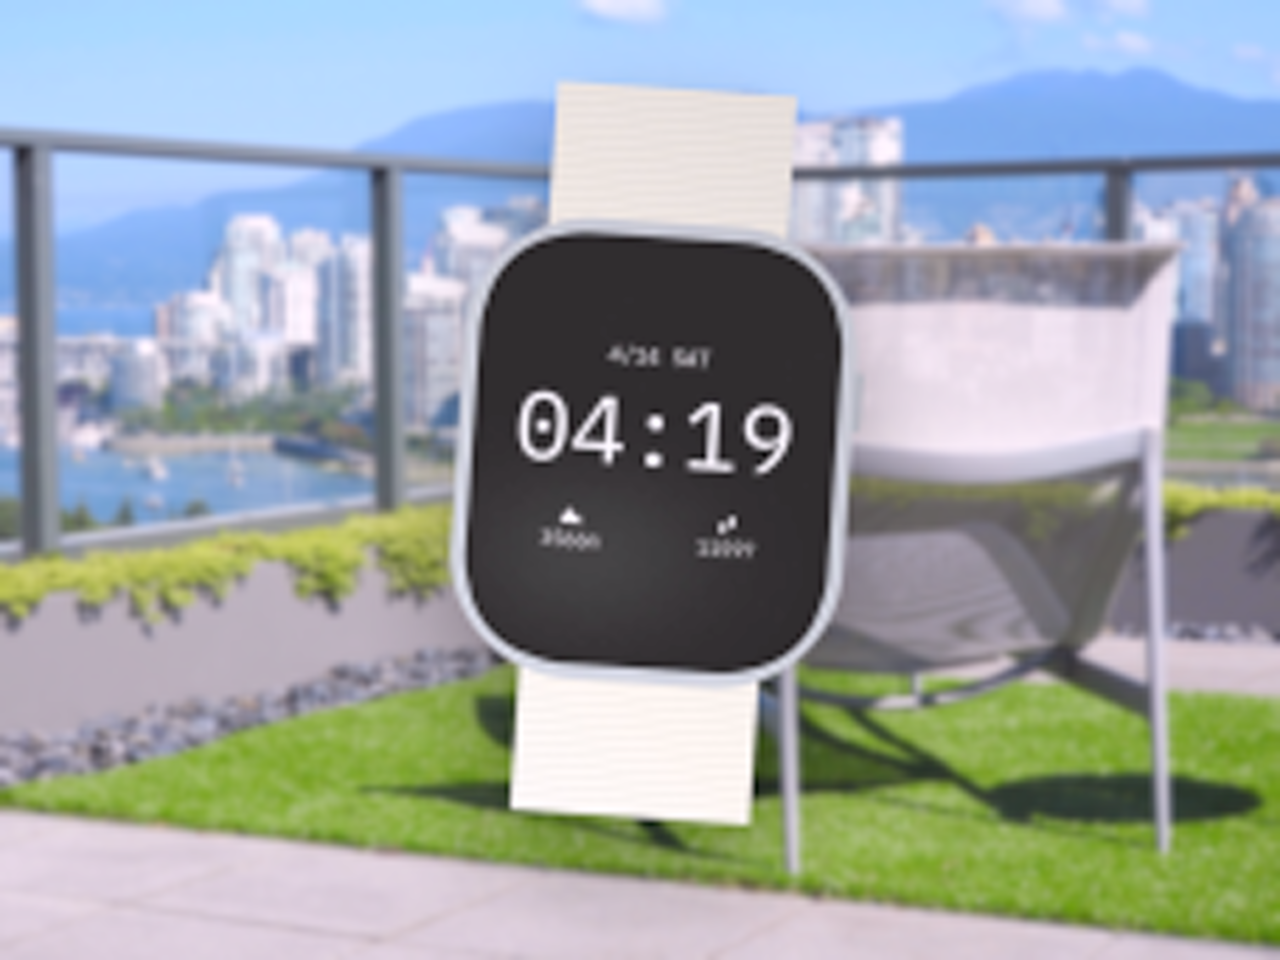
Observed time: 4:19
